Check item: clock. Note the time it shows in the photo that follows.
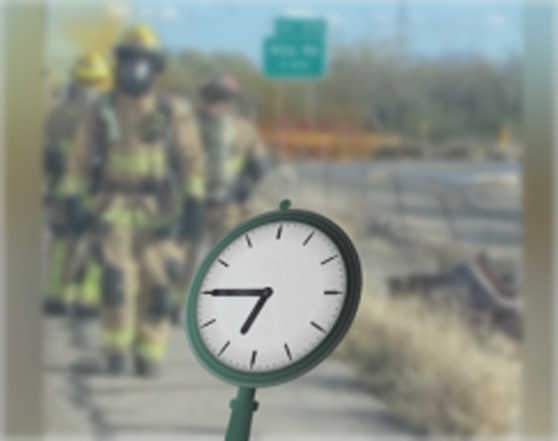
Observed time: 6:45
